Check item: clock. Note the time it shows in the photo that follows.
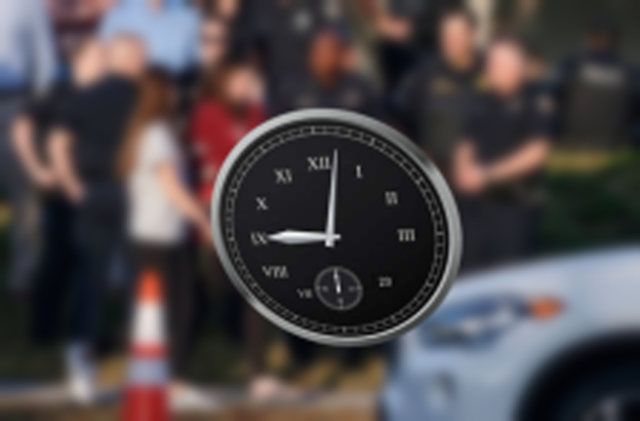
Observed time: 9:02
